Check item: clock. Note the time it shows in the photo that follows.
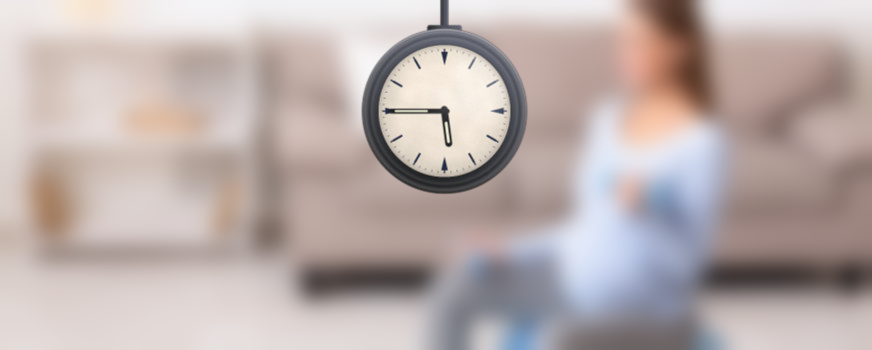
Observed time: 5:45
